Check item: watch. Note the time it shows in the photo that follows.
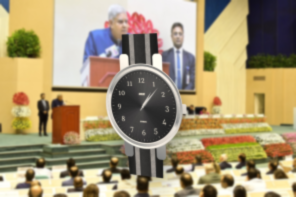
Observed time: 1:07
